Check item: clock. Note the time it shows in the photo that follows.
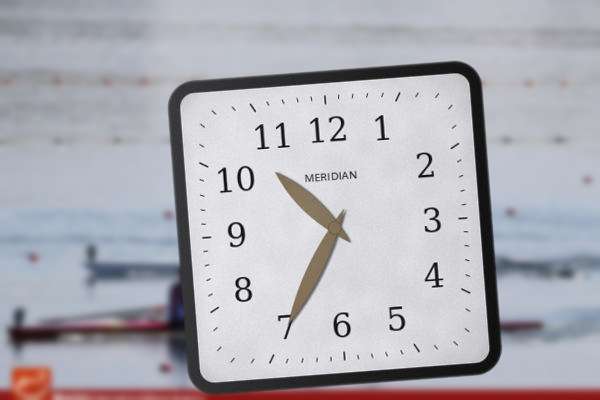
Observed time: 10:35
